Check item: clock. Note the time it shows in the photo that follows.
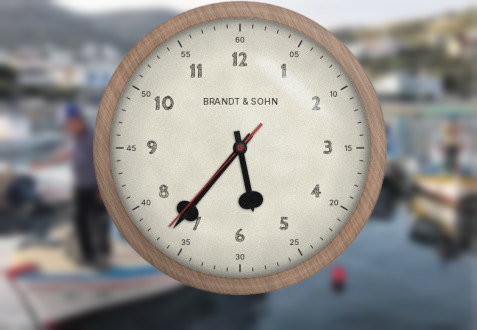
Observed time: 5:36:37
